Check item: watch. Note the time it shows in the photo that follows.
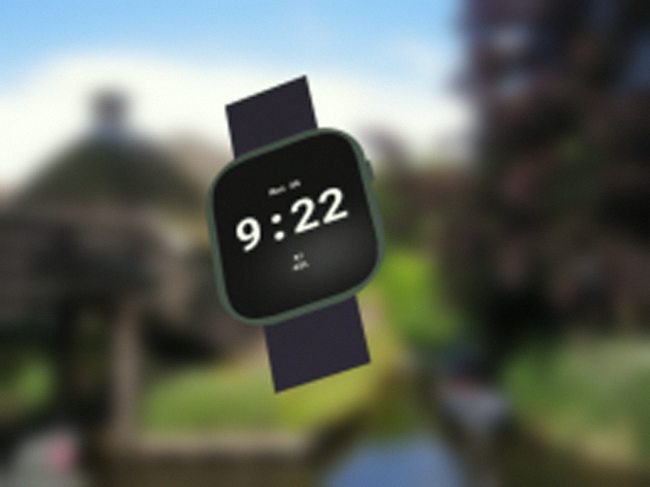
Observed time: 9:22
